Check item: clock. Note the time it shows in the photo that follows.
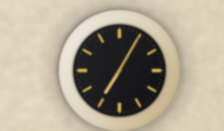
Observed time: 7:05
